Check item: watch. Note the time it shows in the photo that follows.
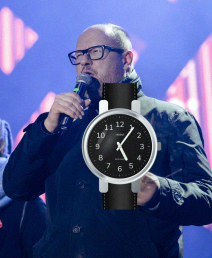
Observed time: 5:06
